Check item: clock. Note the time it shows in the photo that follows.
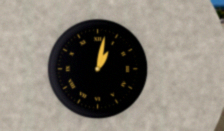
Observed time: 1:02
